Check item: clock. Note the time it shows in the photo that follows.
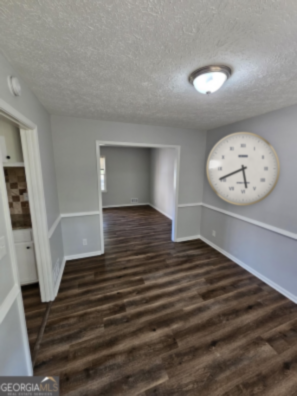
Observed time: 5:41
